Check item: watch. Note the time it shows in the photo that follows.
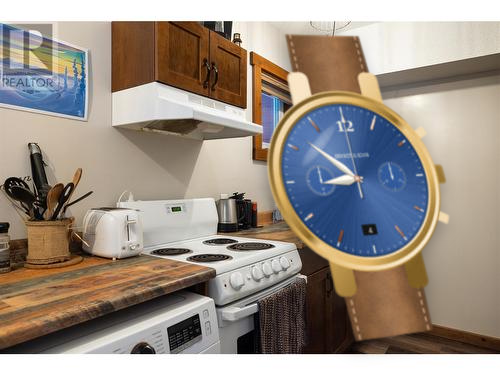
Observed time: 8:52
